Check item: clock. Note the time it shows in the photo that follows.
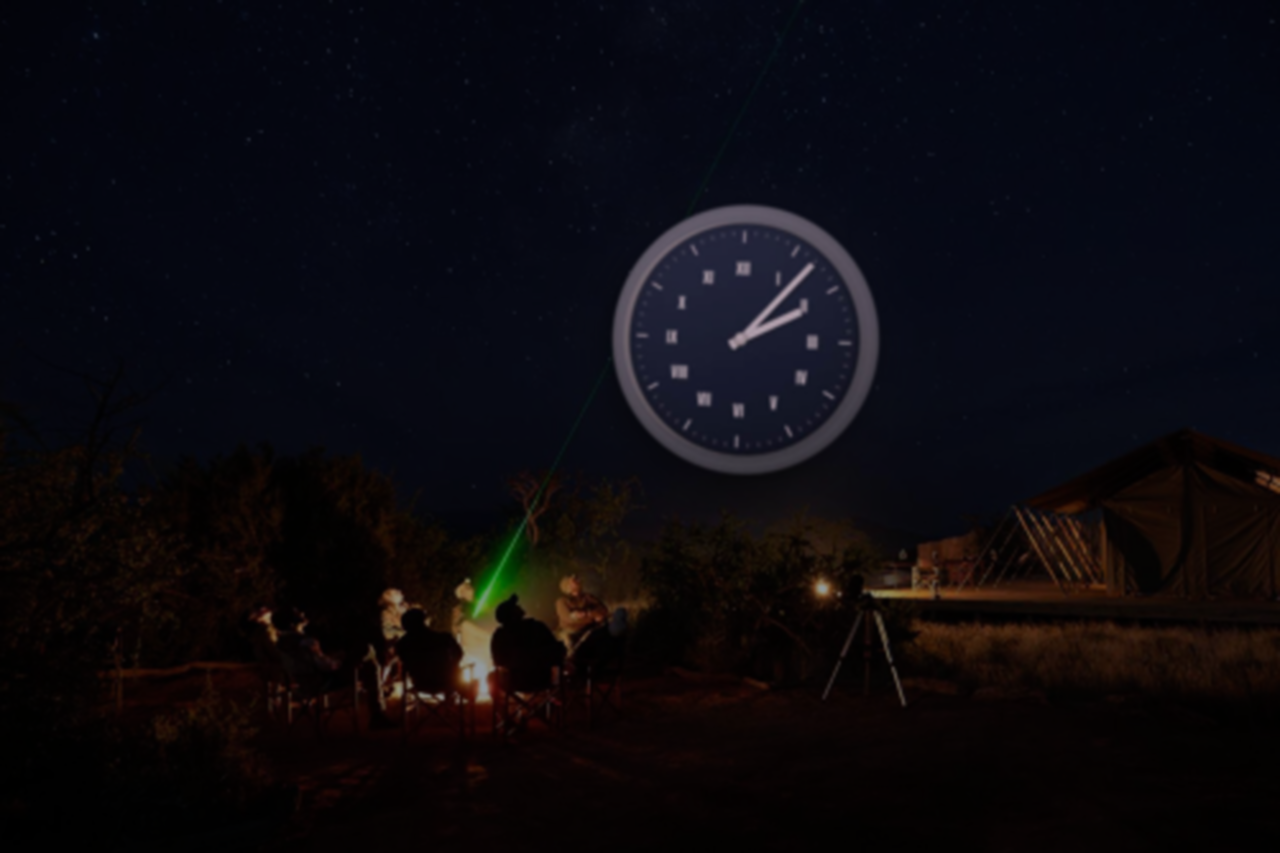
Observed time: 2:07
